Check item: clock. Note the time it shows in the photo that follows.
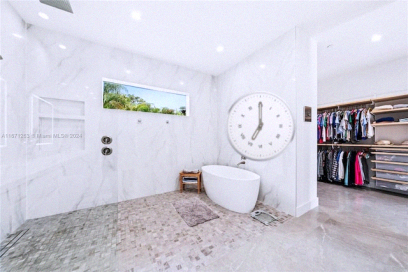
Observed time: 7:00
